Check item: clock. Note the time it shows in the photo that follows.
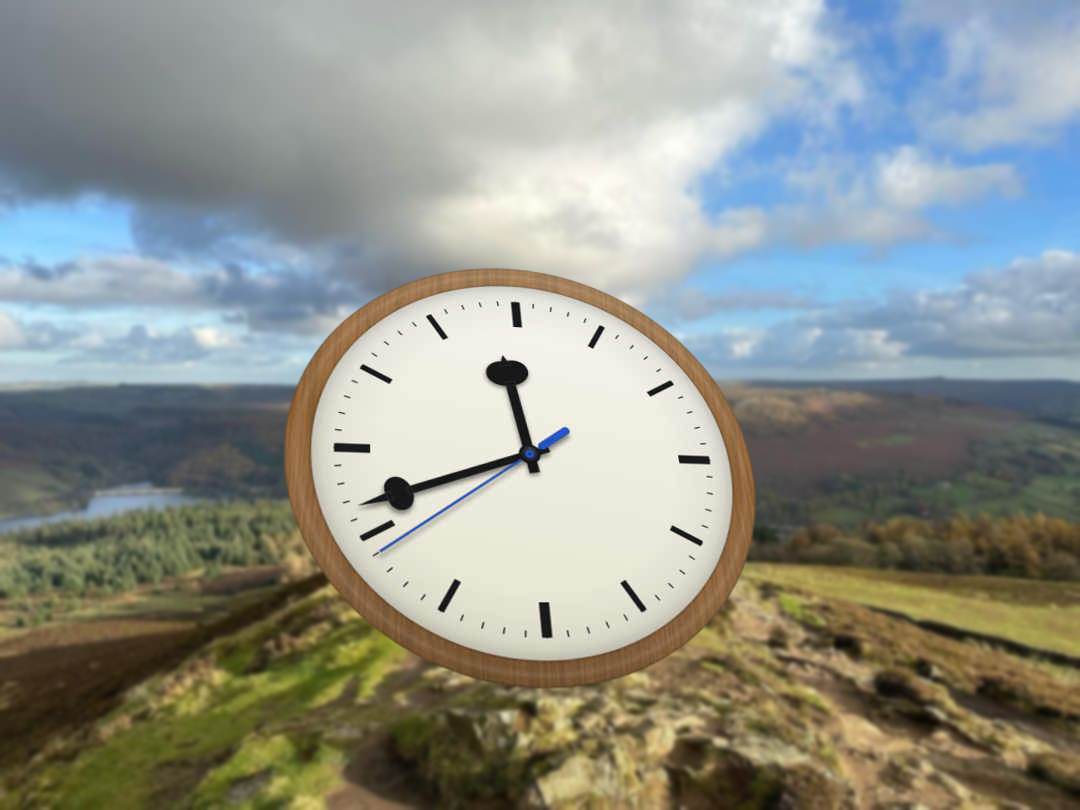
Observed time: 11:41:39
